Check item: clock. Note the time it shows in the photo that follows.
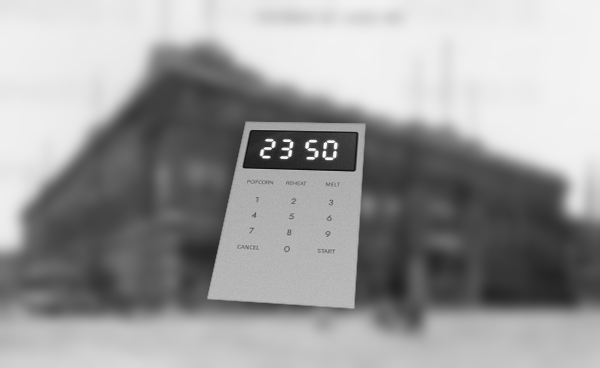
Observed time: 23:50
